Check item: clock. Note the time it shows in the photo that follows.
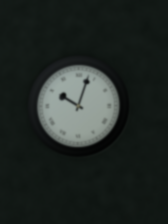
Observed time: 10:03
